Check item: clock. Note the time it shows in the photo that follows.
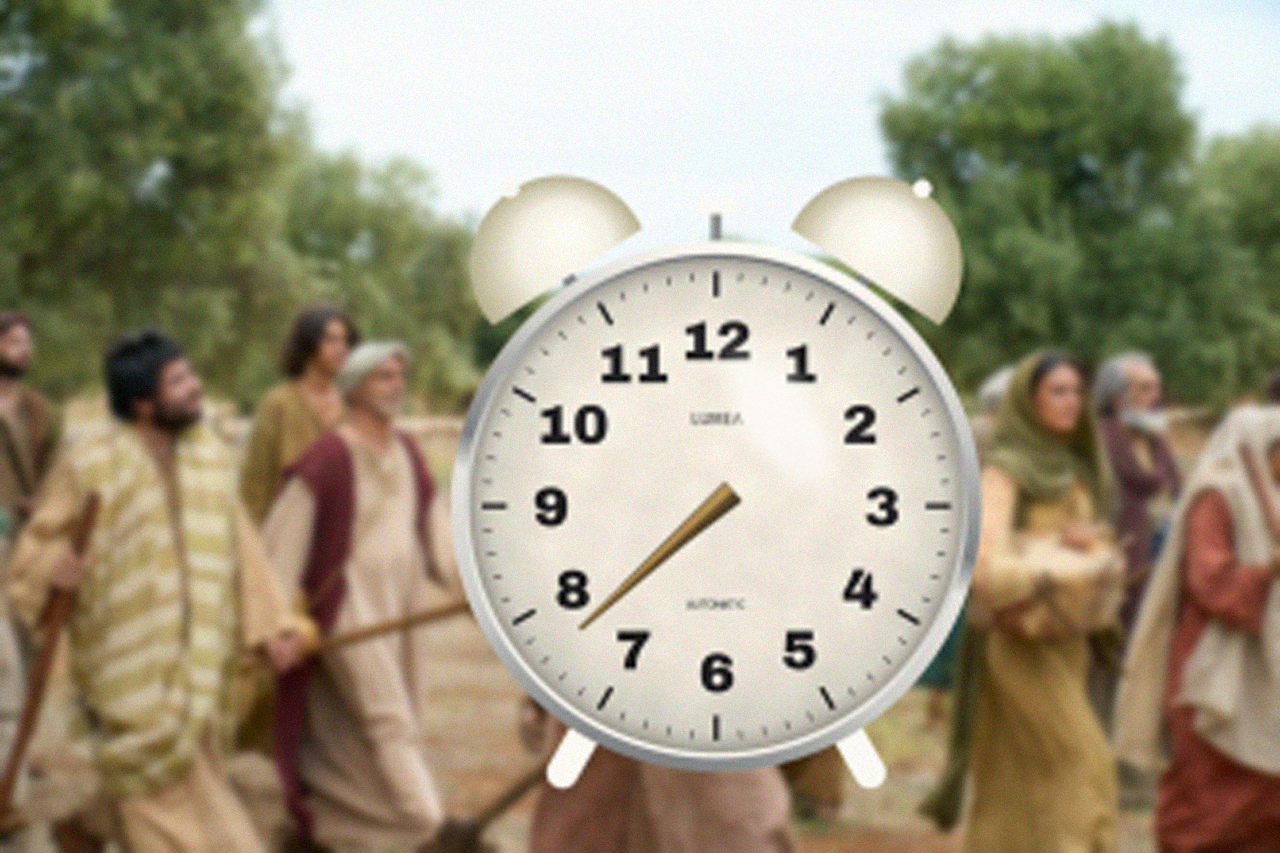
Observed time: 7:38
